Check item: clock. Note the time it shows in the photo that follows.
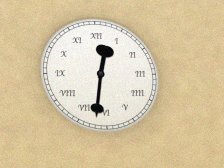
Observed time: 12:32
